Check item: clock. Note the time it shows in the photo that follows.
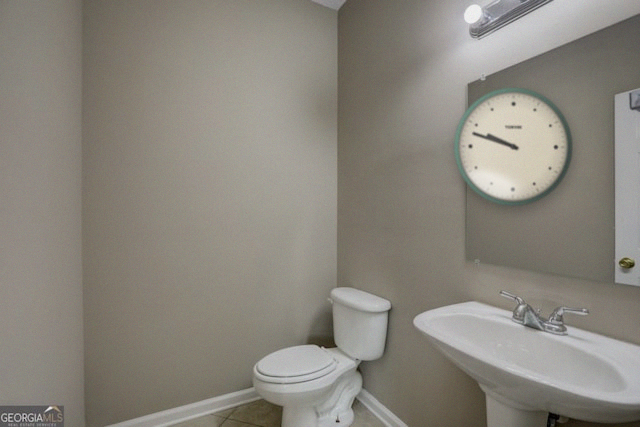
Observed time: 9:48
